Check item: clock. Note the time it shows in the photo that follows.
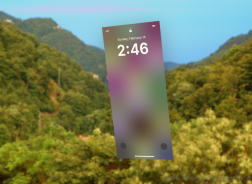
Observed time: 2:46
